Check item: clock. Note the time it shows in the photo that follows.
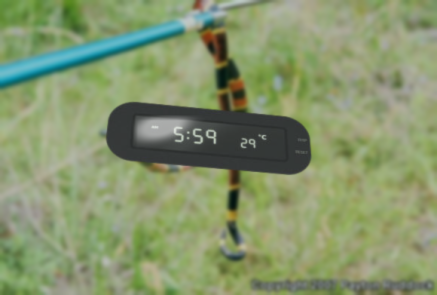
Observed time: 5:59
